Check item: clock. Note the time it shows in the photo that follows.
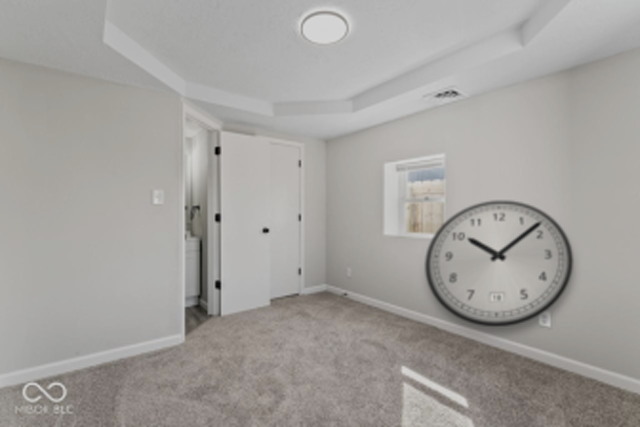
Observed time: 10:08
